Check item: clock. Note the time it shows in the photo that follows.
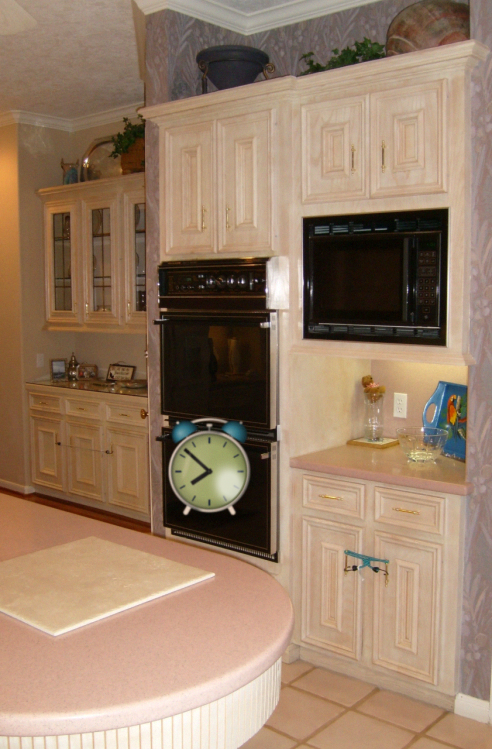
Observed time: 7:52
